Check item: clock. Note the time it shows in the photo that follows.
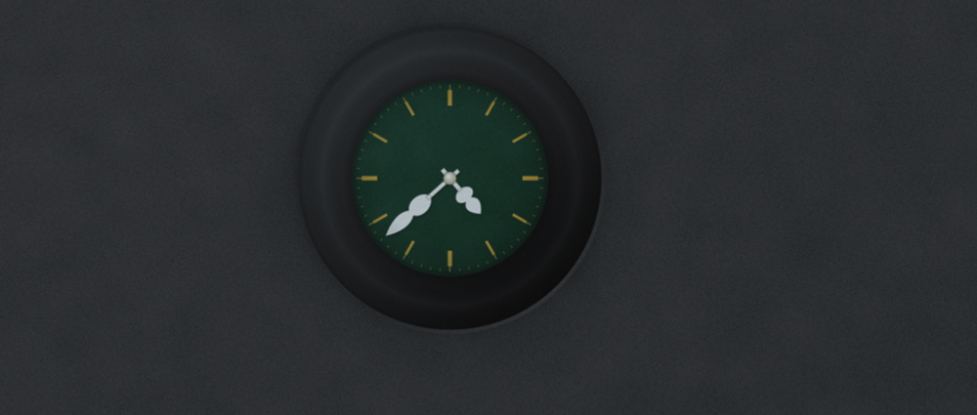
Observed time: 4:38
